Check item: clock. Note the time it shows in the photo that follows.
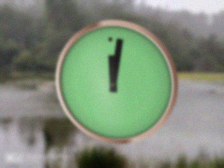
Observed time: 12:02
